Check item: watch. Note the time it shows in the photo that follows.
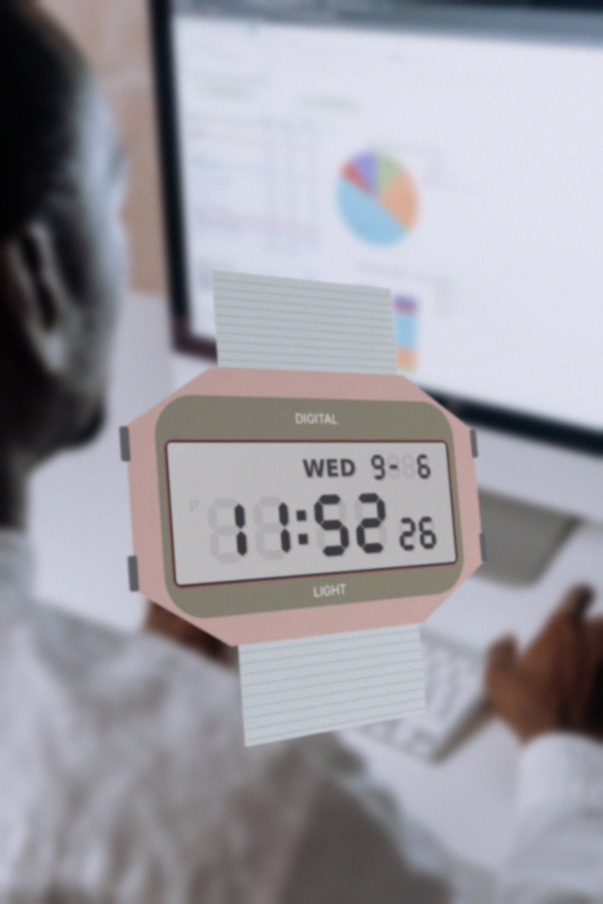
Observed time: 11:52:26
